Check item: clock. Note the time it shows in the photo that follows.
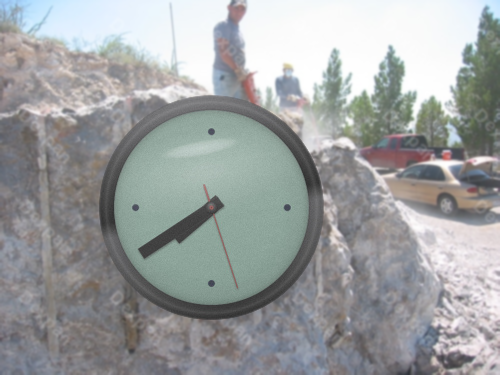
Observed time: 7:39:27
